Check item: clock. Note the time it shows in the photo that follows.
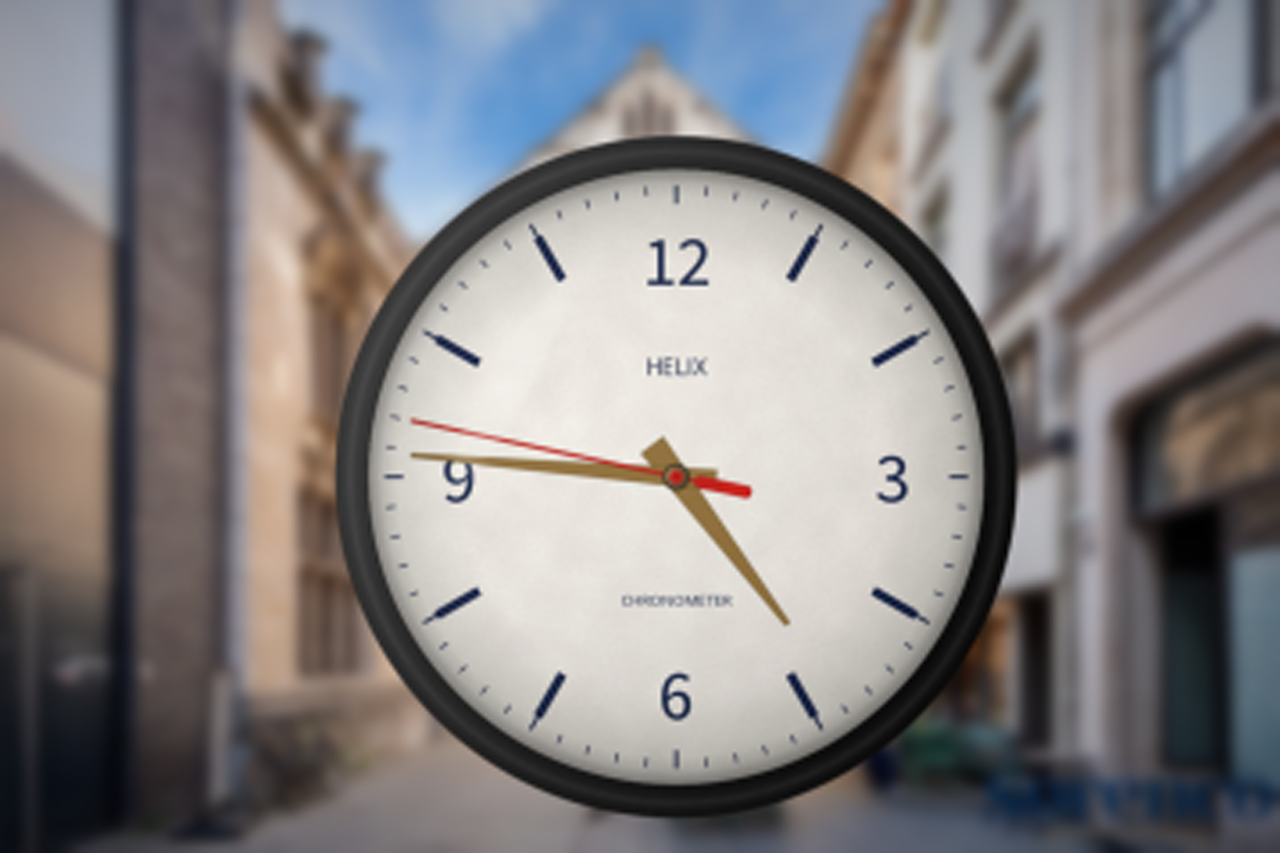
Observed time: 4:45:47
